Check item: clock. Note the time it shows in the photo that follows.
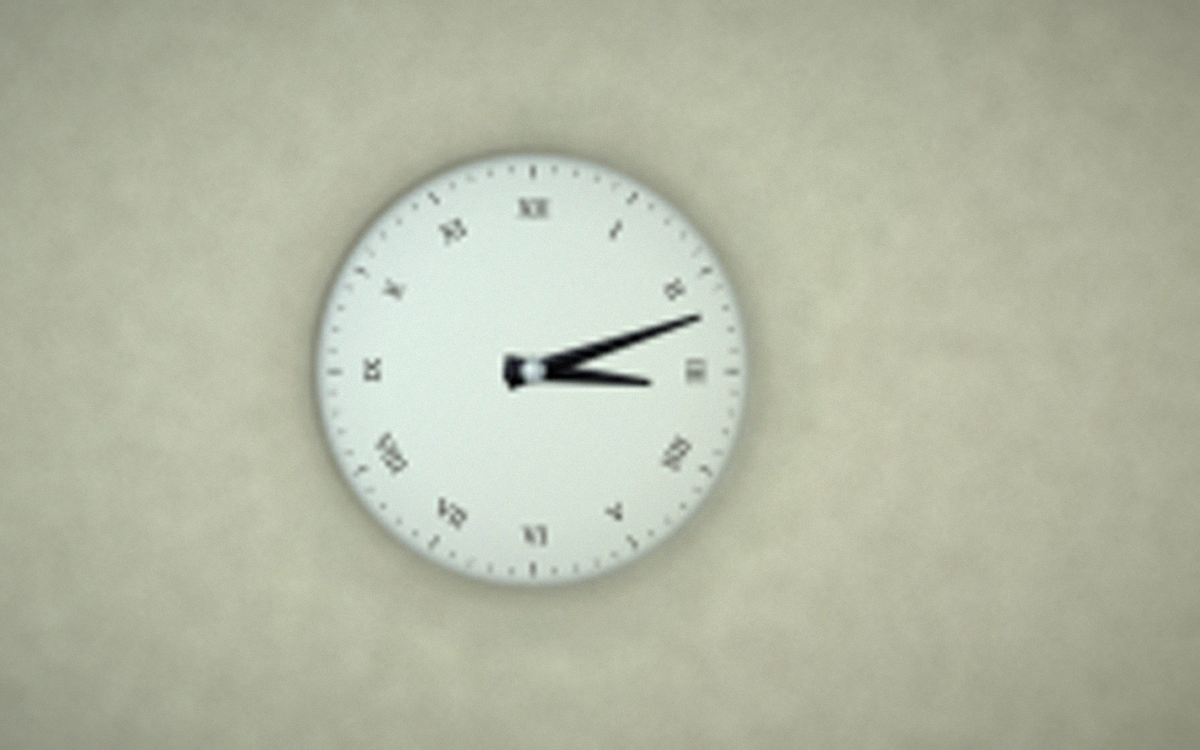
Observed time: 3:12
